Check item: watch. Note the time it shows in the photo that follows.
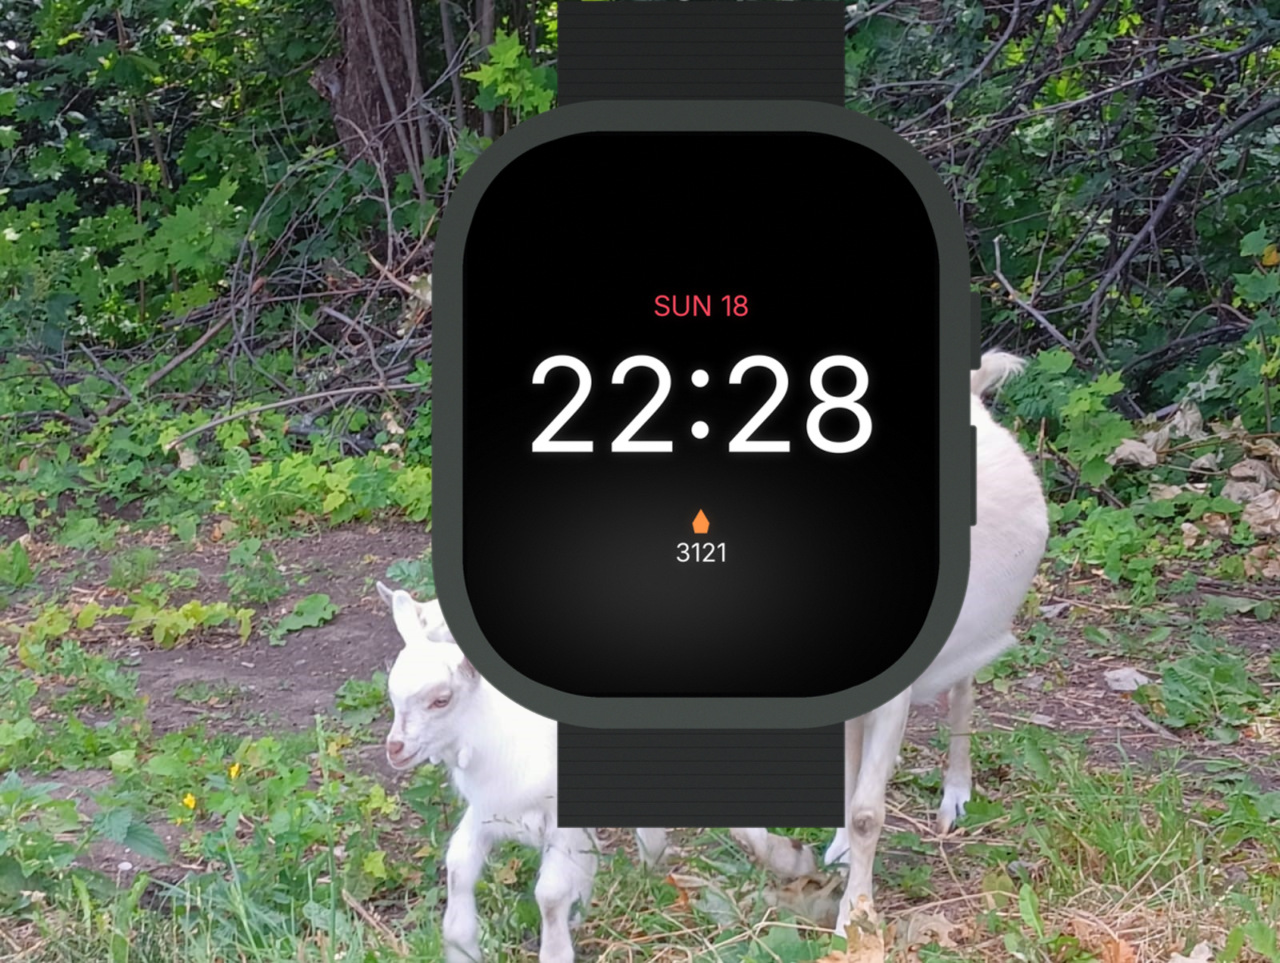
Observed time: 22:28
